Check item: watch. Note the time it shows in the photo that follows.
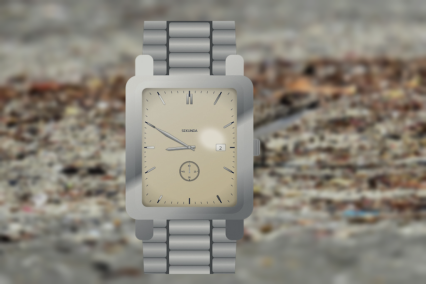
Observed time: 8:50
